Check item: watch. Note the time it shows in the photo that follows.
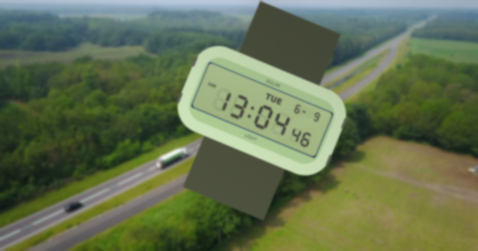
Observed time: 13:04:46
